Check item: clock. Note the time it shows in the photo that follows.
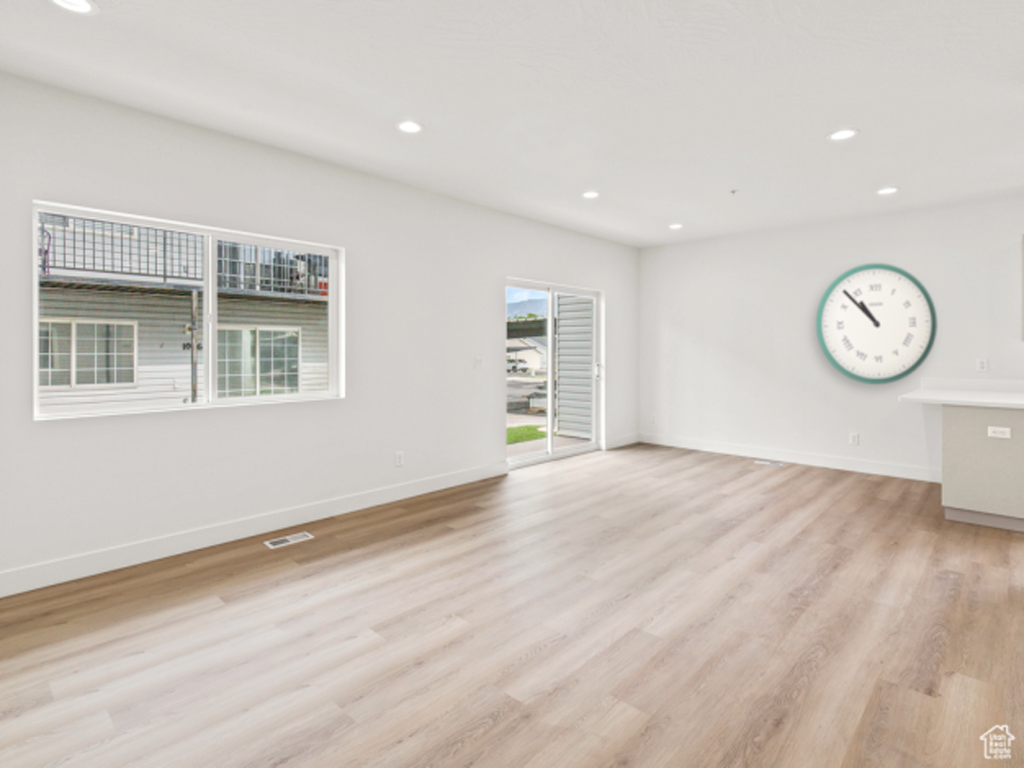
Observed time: 10:53
